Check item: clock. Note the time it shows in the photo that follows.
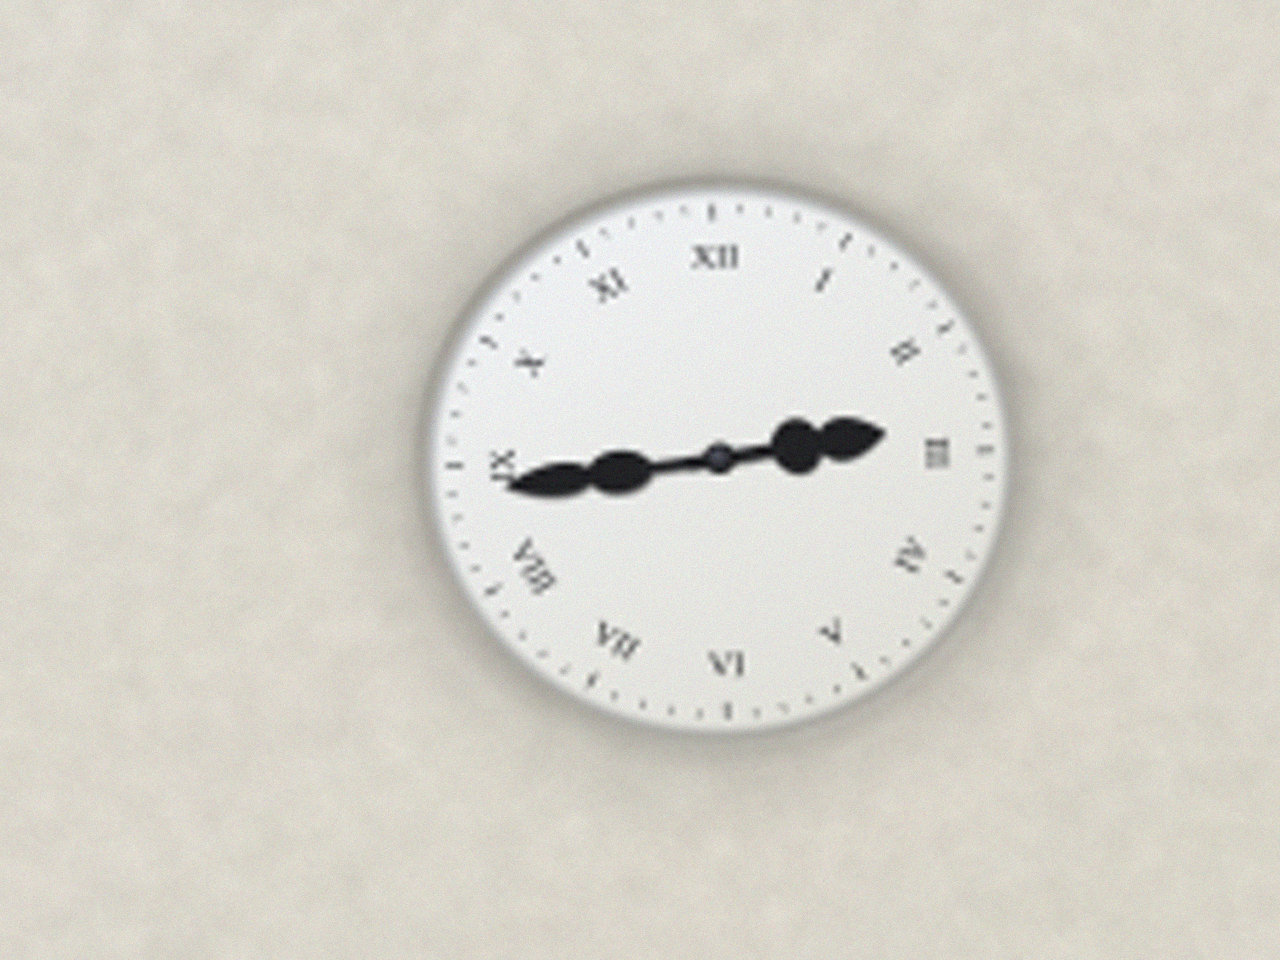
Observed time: 2:44
